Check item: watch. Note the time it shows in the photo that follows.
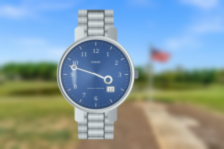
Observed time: 3:48
